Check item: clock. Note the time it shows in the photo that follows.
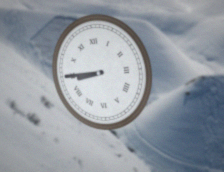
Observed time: 8:45
